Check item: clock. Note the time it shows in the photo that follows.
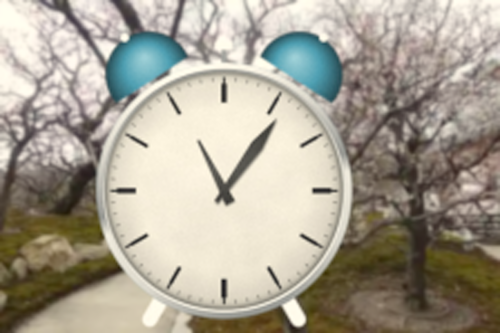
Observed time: 11:06
